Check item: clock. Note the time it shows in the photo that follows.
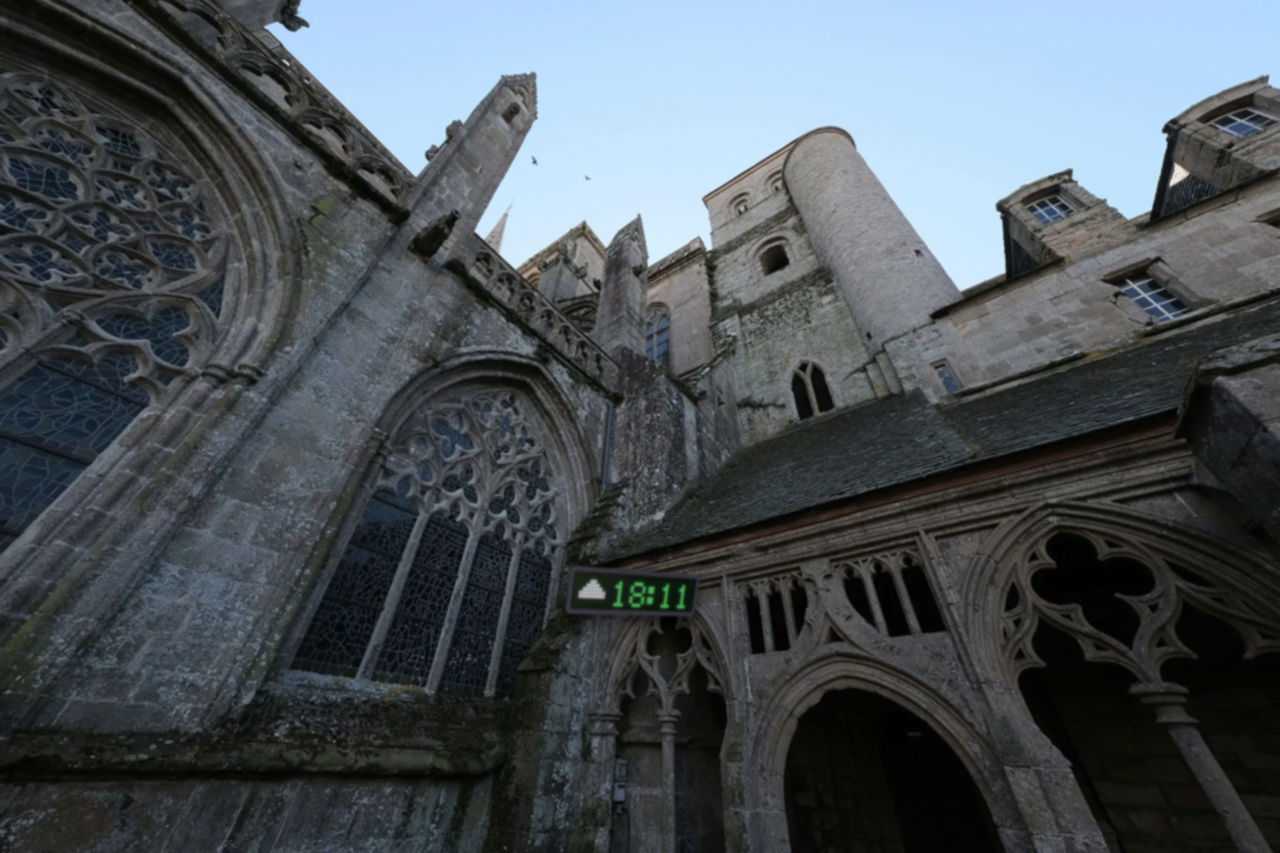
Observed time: 18:11
